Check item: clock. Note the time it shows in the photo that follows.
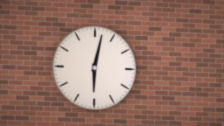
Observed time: 6:02
